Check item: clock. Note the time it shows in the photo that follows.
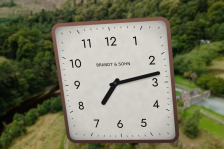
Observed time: 7:13
